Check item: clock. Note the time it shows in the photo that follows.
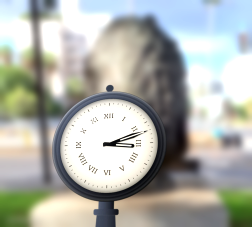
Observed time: 3:12
